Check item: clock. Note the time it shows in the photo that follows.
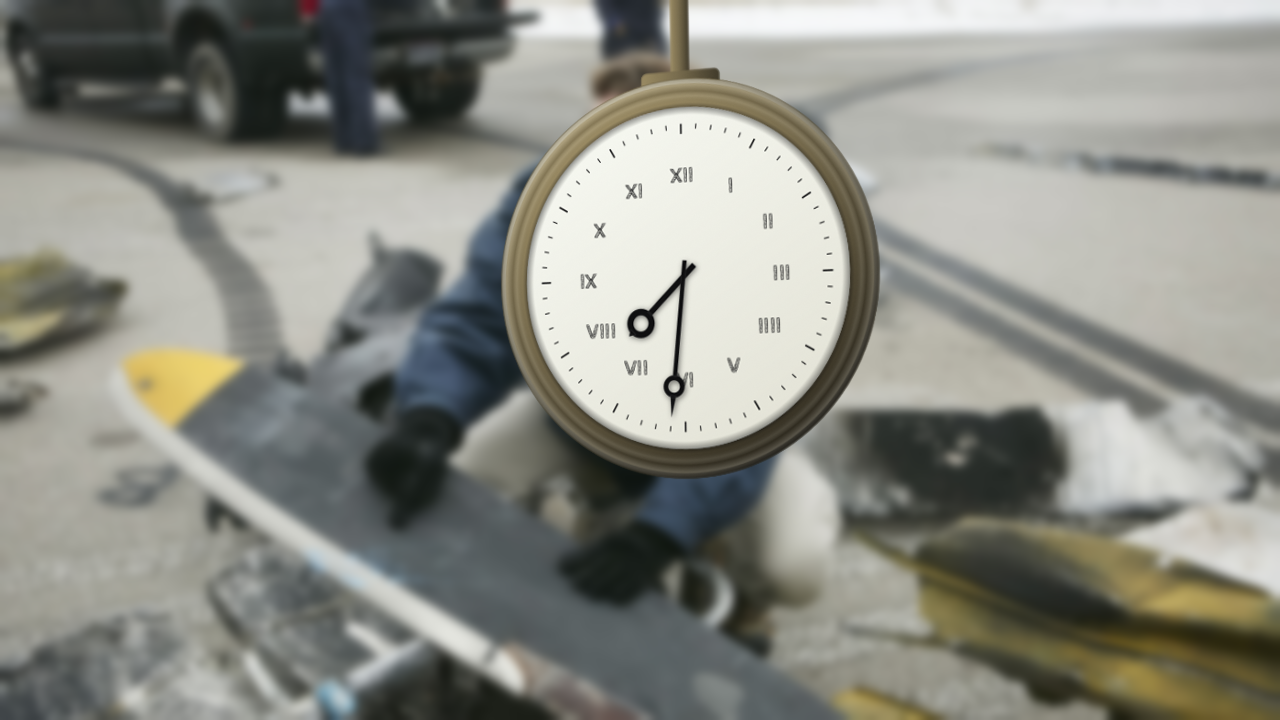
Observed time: 7:31
